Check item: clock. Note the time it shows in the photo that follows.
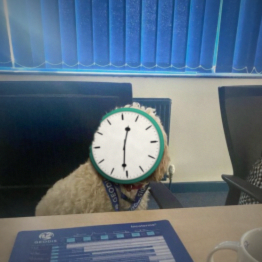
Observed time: 12:31
